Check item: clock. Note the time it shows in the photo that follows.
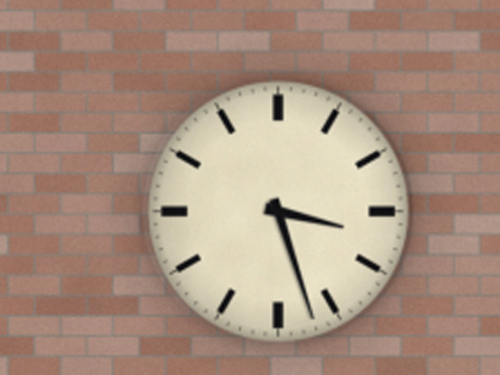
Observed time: 3:27
